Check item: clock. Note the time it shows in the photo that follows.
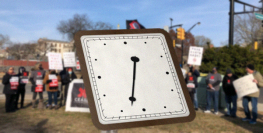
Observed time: 12:33
